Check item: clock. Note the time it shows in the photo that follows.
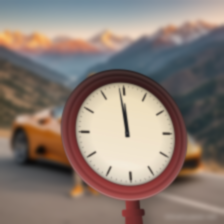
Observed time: 11:59
